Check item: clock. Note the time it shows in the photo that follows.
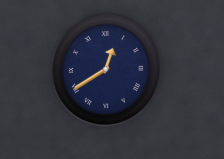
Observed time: 12:40
